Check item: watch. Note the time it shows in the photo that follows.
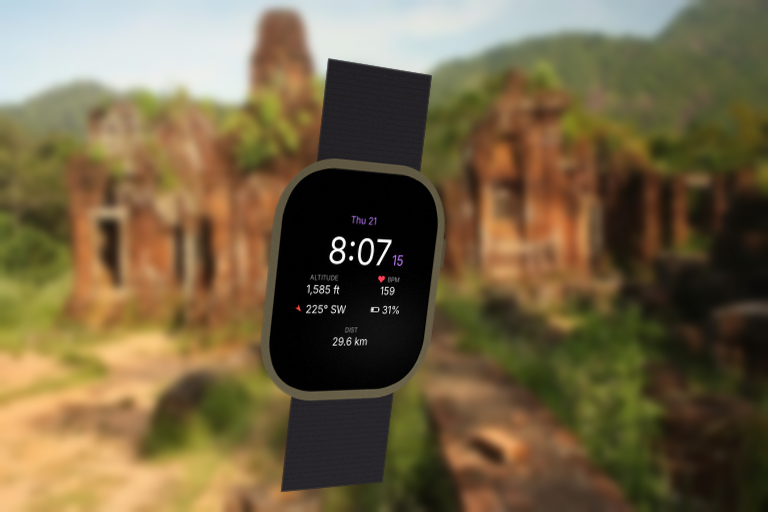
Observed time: 8:07:15
